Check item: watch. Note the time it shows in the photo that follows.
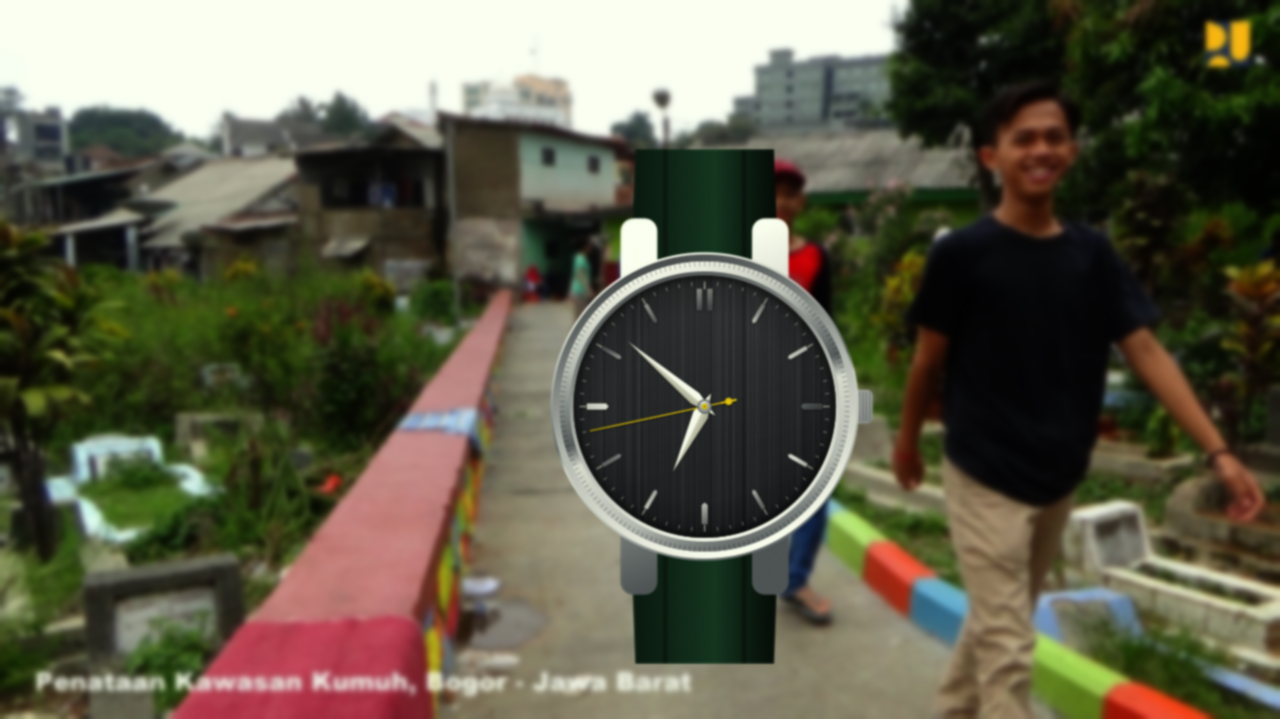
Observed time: 6:51:43
